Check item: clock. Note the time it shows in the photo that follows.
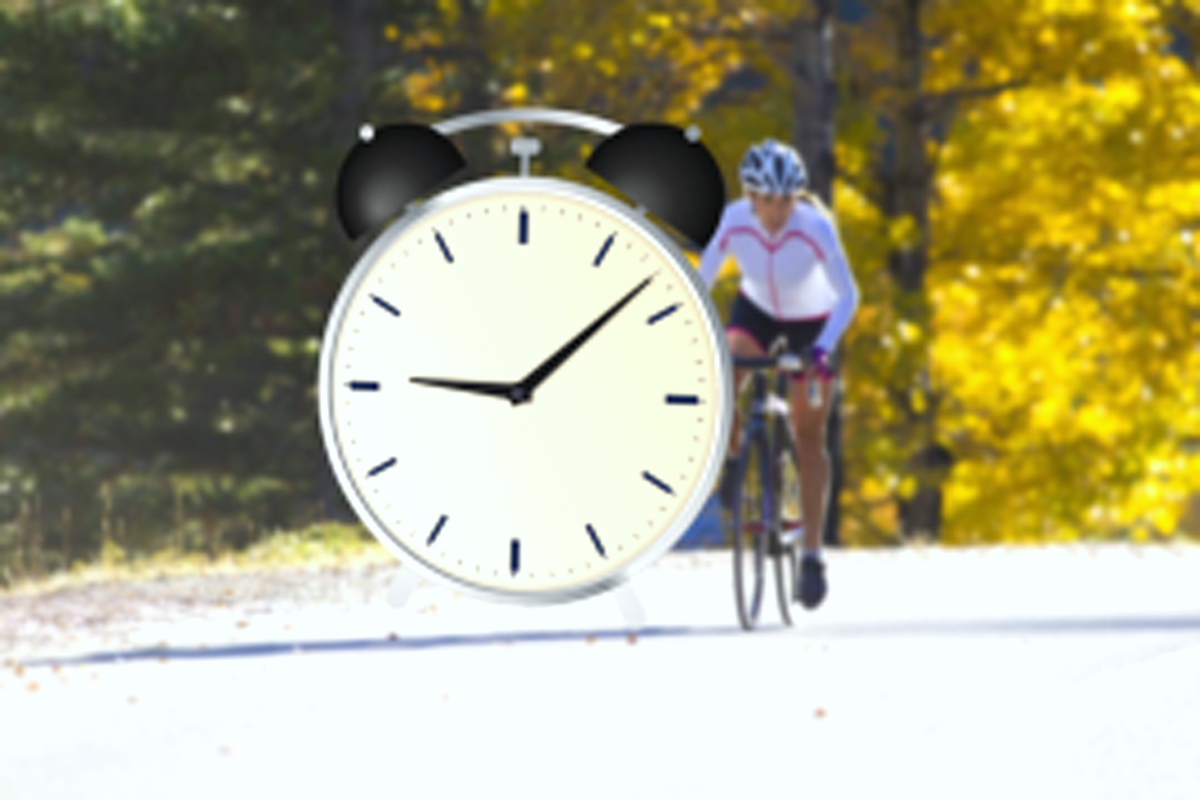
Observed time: 9:08
